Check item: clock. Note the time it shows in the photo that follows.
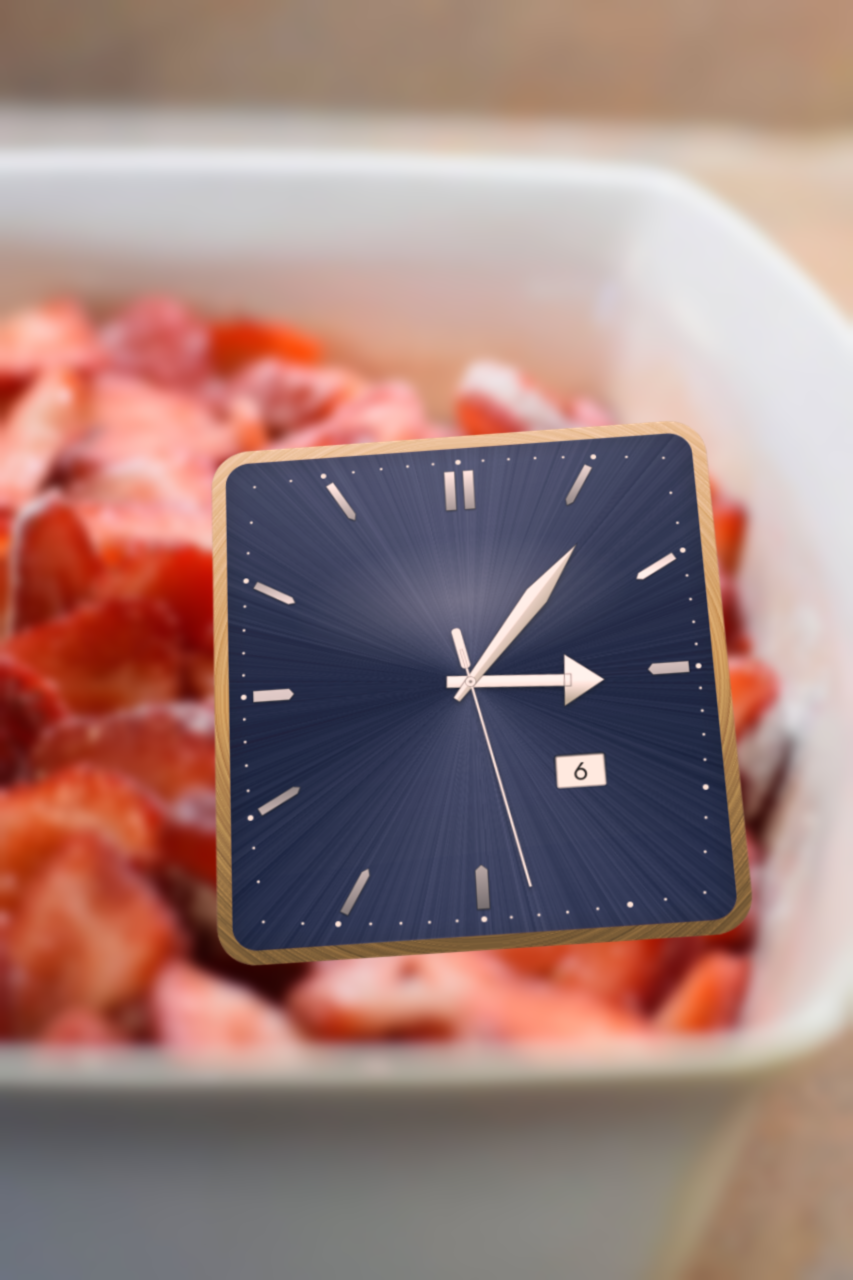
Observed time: 3:06:28
